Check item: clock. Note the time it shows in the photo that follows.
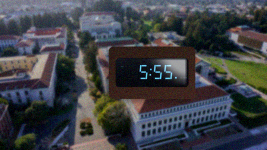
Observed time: 5:55
